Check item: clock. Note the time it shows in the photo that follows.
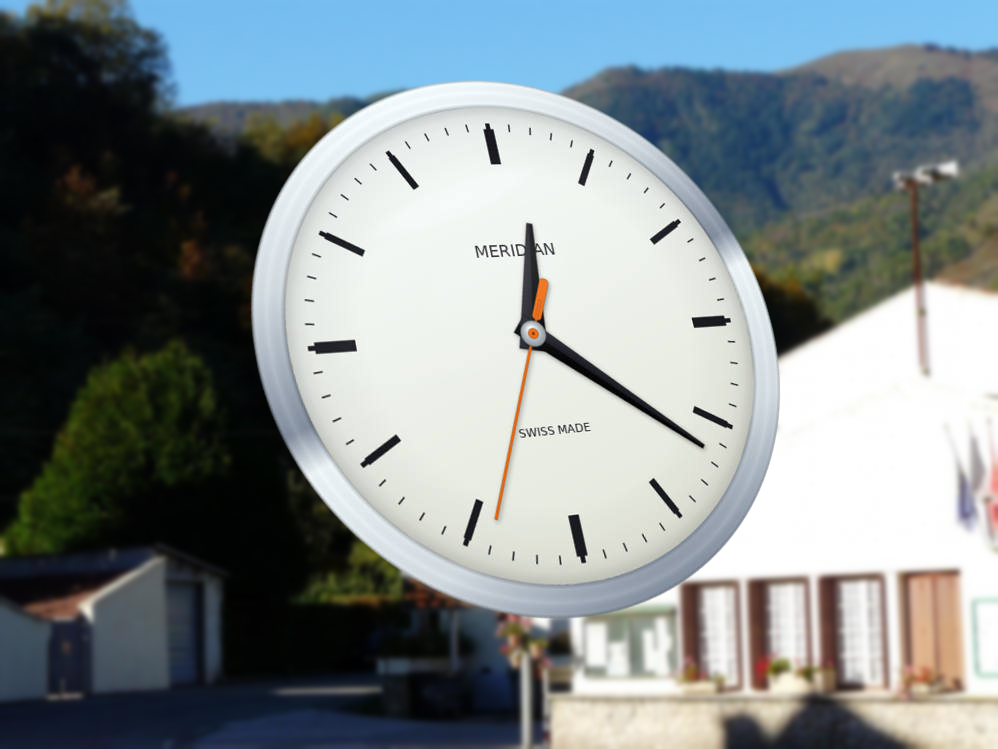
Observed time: 12:21:34
